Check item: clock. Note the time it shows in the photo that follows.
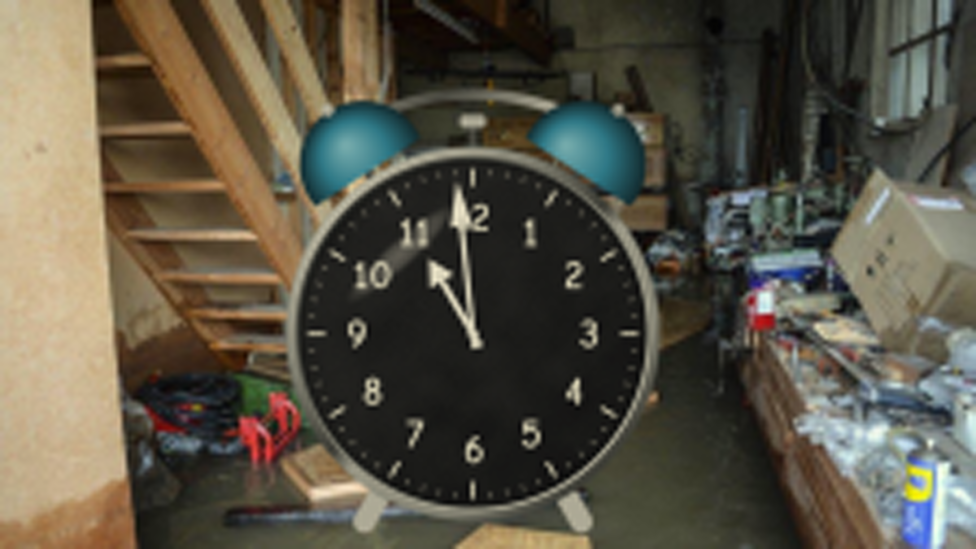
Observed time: 10:59
